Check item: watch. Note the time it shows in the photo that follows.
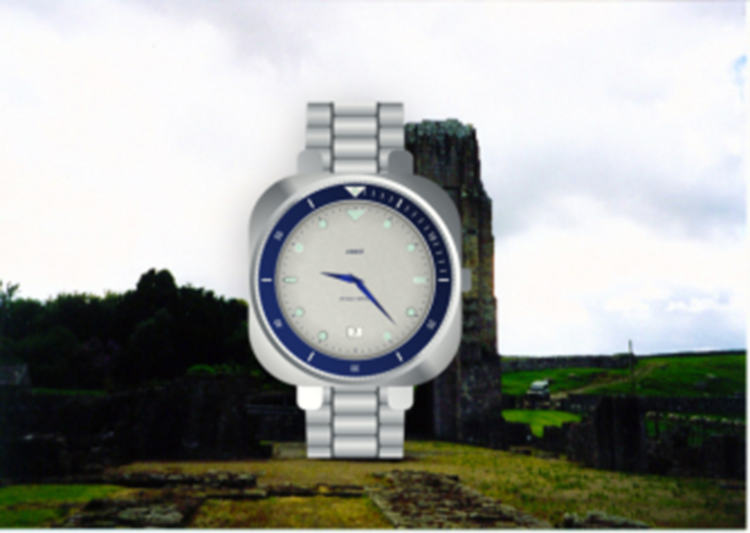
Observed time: 9:23
